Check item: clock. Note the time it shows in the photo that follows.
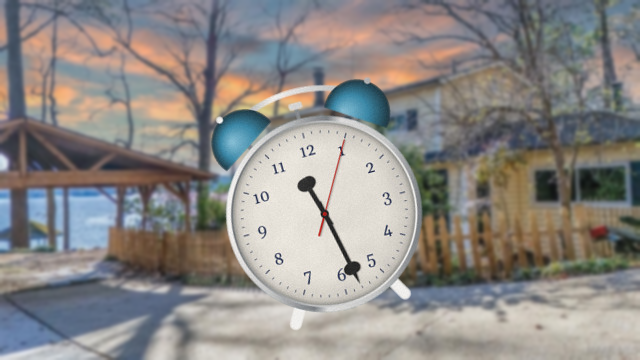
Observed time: 11:28:05
